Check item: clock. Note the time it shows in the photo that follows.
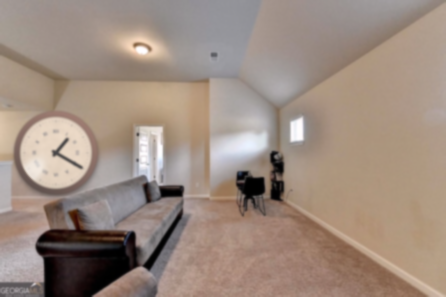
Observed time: 1:20
